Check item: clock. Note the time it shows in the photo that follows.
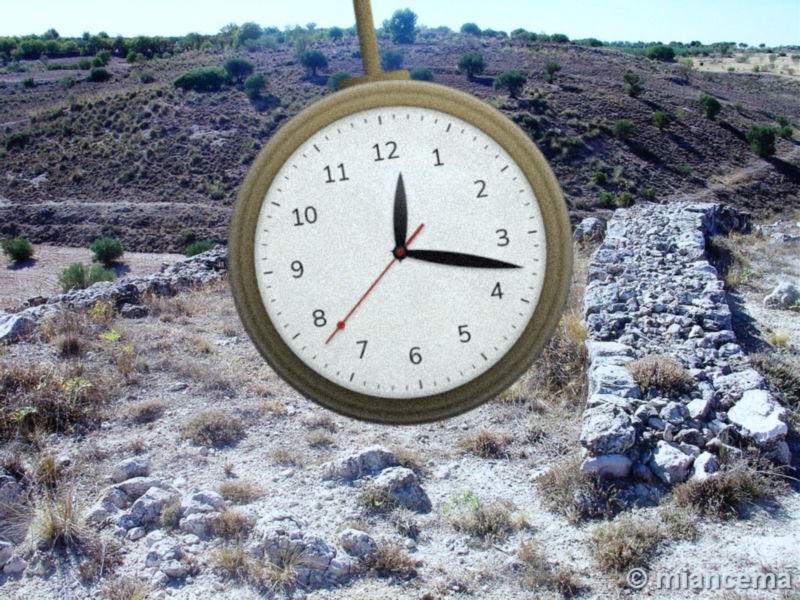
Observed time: 12:17:38
